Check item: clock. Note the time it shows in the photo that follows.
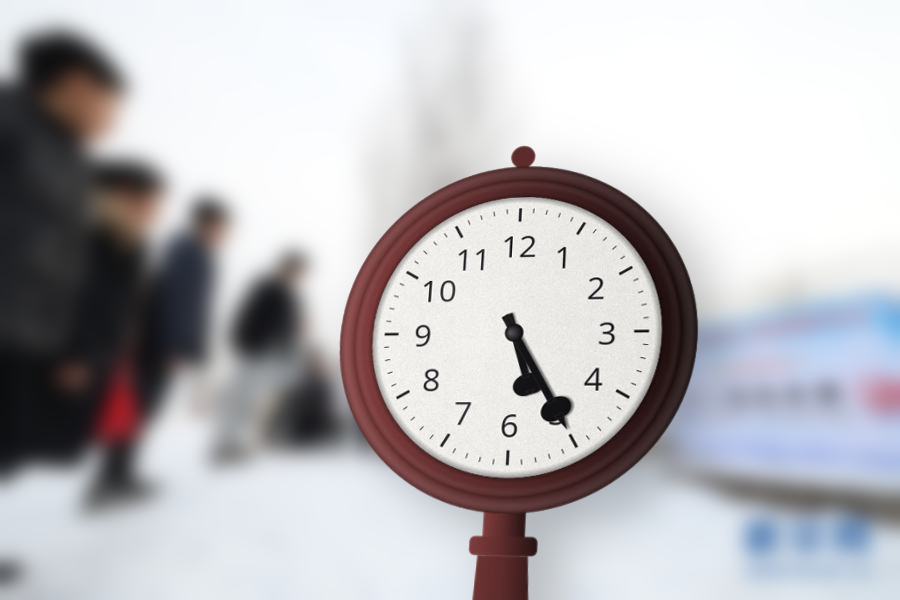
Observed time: 5:25
